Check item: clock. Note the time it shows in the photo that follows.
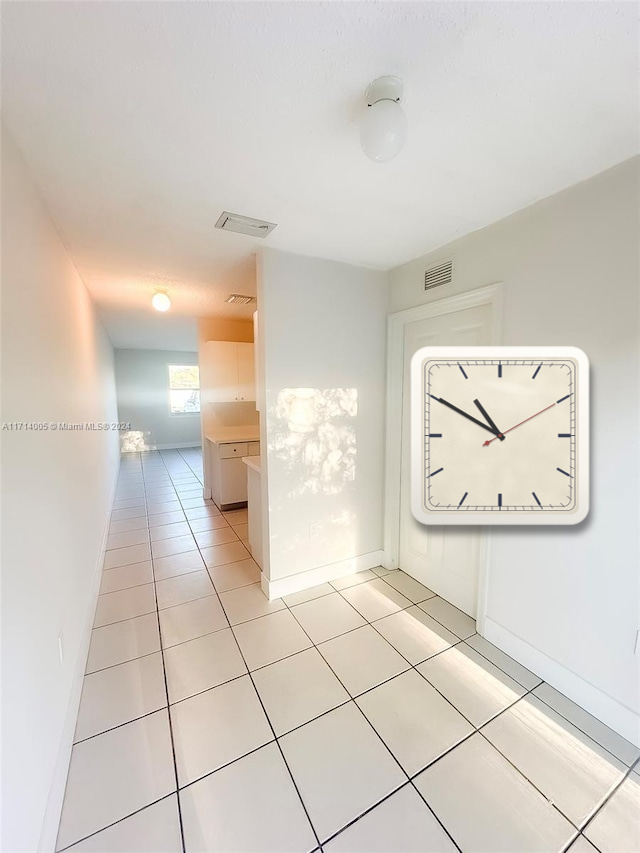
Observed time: 10:50:10
